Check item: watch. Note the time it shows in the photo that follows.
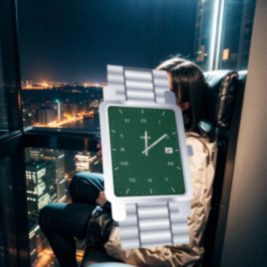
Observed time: 12:09
